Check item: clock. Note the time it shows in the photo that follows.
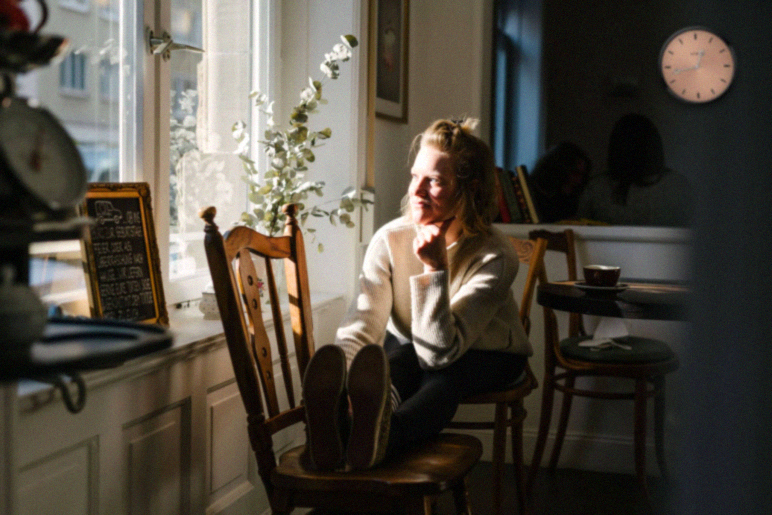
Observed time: 12:43
